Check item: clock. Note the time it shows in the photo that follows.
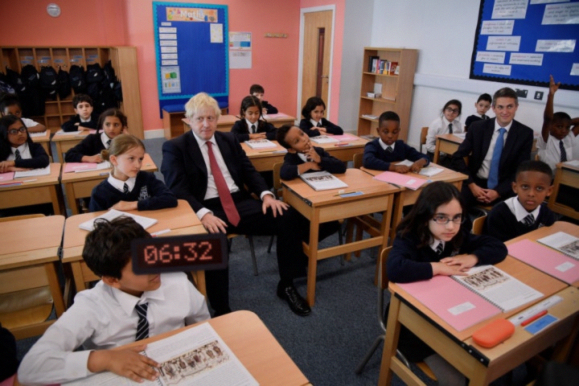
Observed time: 6:32
